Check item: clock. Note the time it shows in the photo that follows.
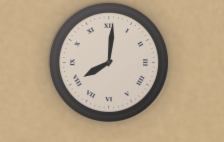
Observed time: 8:01
